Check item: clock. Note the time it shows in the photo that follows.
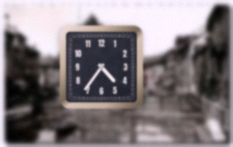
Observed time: 4:36
